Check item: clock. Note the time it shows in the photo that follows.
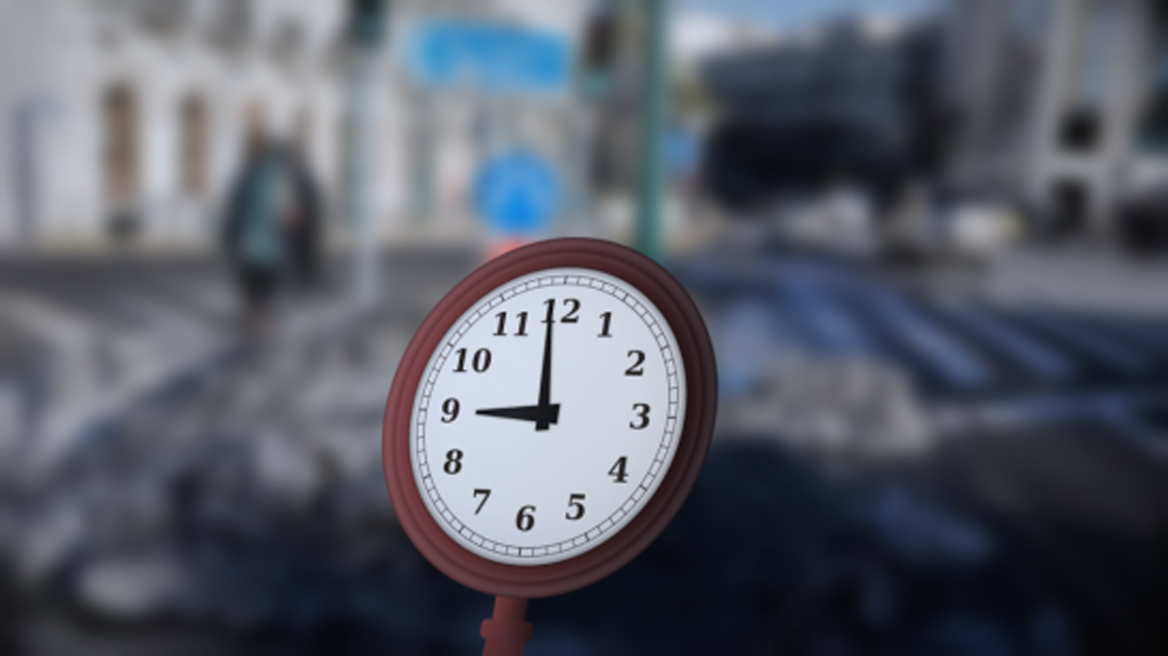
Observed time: 8:59
